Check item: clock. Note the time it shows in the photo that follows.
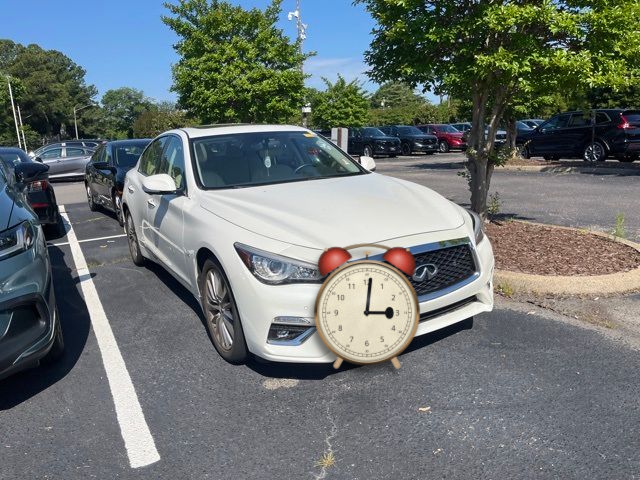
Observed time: 3:01
